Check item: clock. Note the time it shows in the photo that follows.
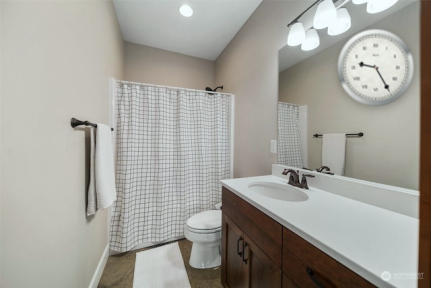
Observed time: 9:25
